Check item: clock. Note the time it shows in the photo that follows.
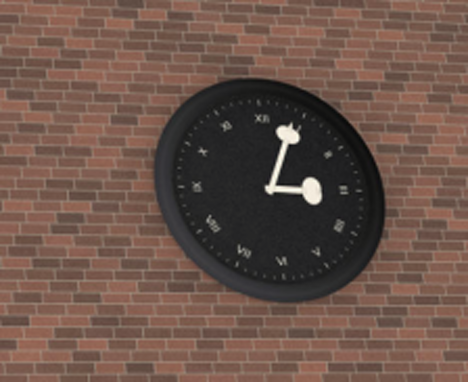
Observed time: 3:04
